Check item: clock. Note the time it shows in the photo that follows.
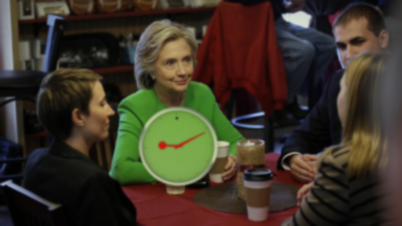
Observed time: 9:11
